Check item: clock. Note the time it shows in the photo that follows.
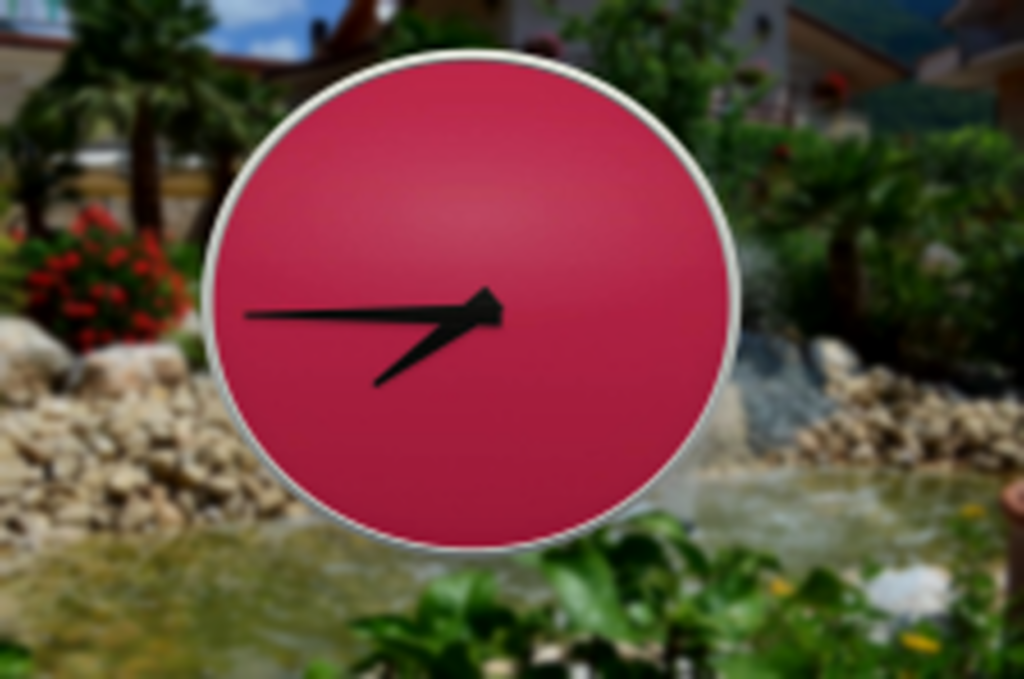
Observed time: 7:45
